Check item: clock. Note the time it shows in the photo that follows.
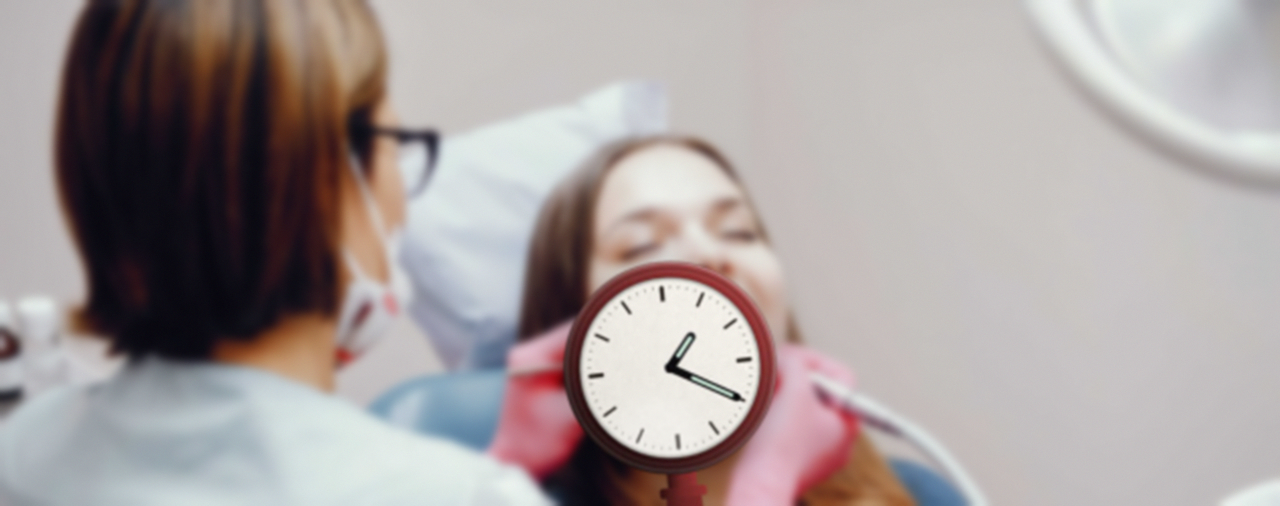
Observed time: 1:20
